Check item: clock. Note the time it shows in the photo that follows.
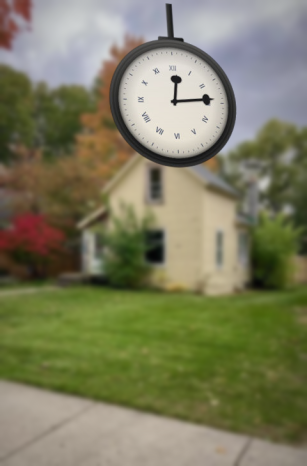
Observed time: 12:14
